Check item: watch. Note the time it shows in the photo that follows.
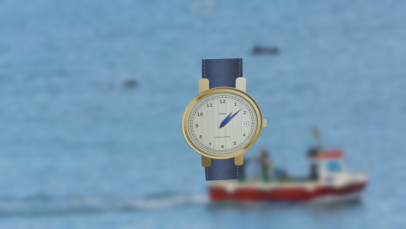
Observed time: 1:08
